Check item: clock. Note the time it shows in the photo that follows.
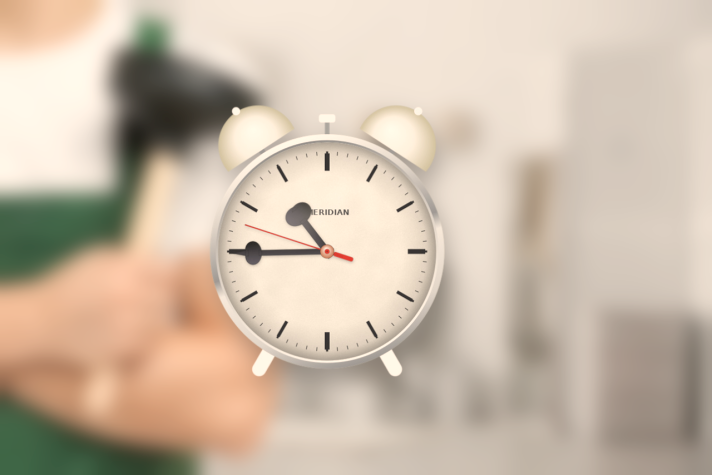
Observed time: 10:44:48
